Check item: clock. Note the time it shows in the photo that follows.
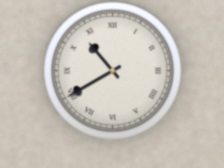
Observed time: 10:40
